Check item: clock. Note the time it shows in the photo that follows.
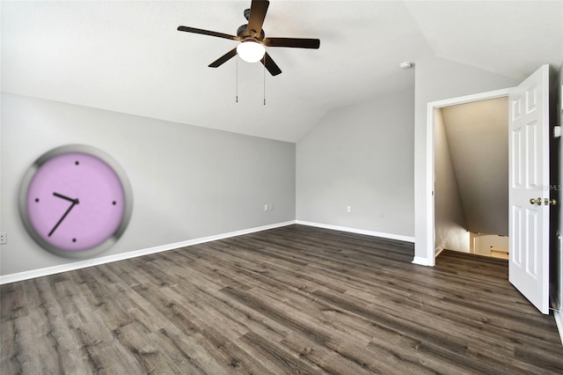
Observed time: 9:36
